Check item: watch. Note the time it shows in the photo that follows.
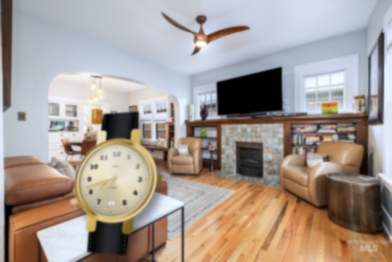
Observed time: 7:42
